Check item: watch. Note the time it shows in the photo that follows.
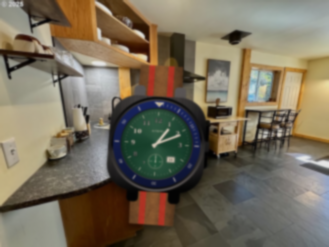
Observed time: 1:11
